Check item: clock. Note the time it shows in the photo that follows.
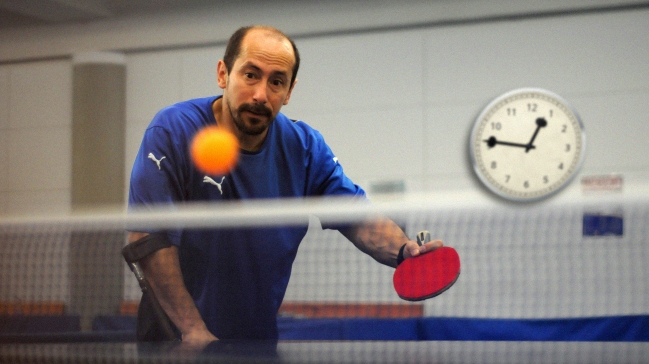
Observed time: 12:46
